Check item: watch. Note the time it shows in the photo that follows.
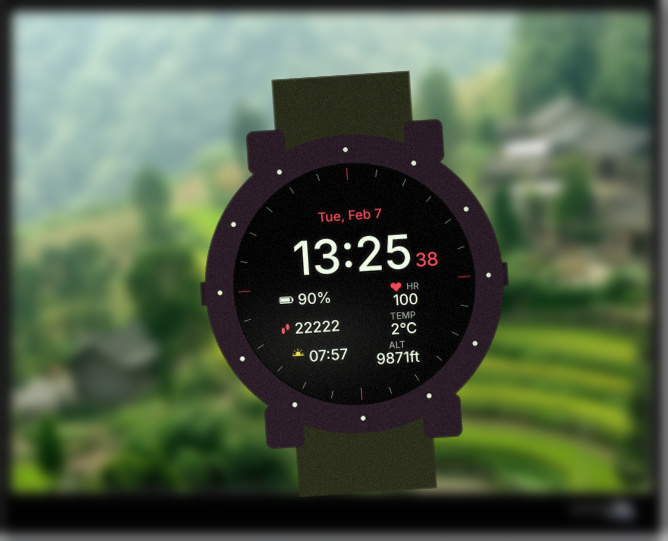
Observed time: 13:25:38
